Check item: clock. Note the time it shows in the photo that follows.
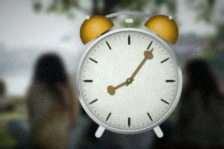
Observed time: 8:06
